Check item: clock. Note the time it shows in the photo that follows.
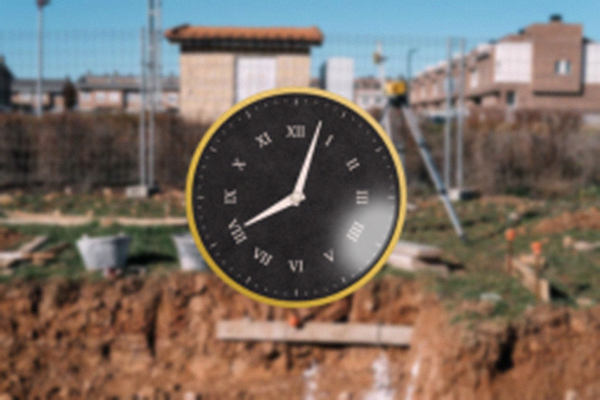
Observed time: 8:03
